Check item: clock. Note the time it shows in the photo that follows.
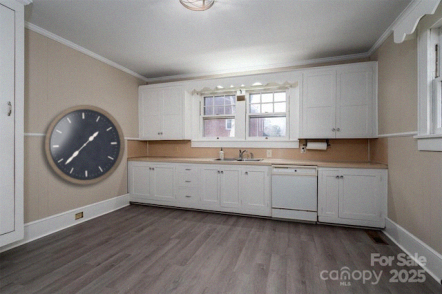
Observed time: 1:38
